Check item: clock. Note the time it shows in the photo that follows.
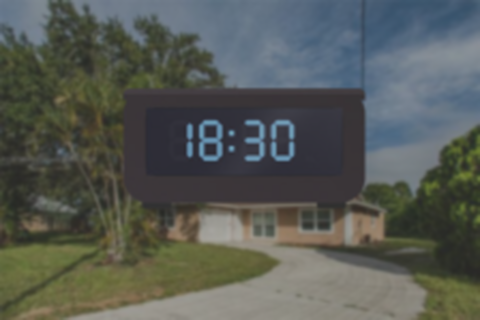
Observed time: 18:30
